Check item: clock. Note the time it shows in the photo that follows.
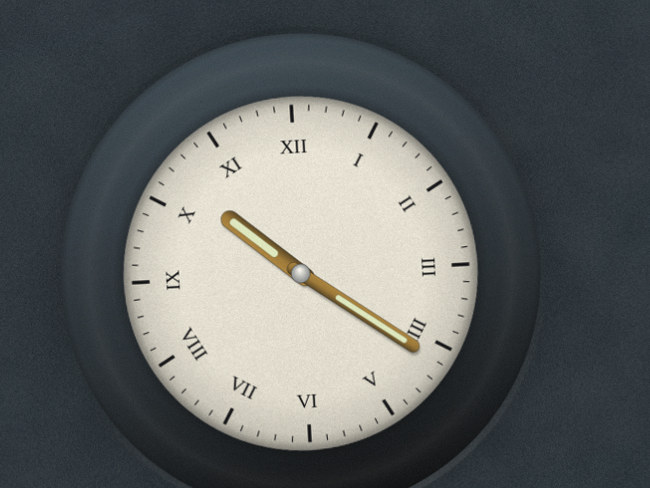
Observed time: 10:21
